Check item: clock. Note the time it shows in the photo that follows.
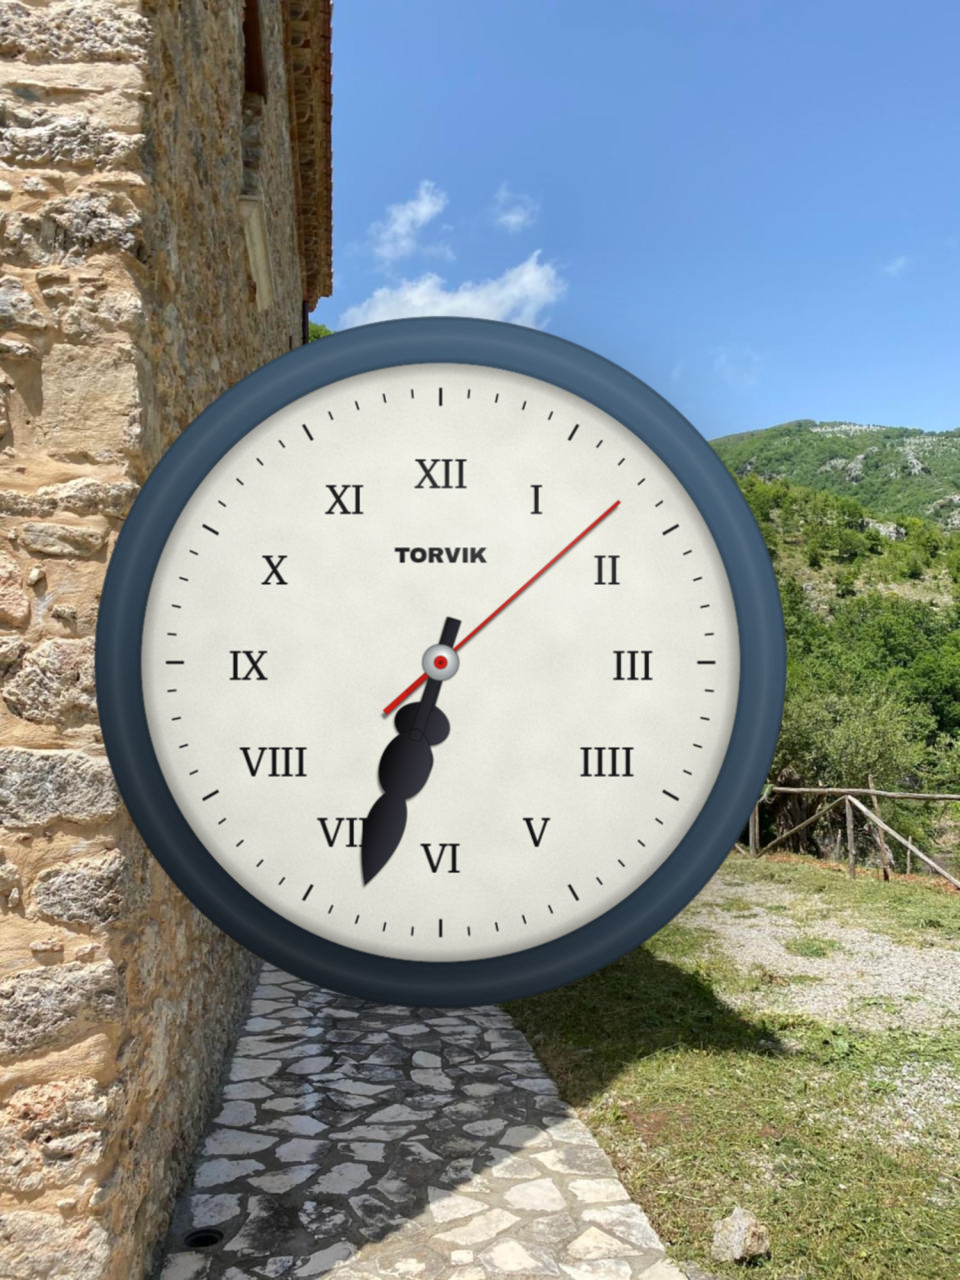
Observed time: 6:33:08
